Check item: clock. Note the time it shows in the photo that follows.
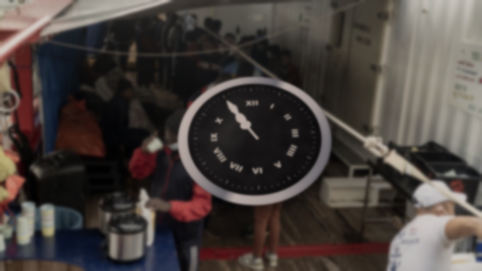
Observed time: 10:55
